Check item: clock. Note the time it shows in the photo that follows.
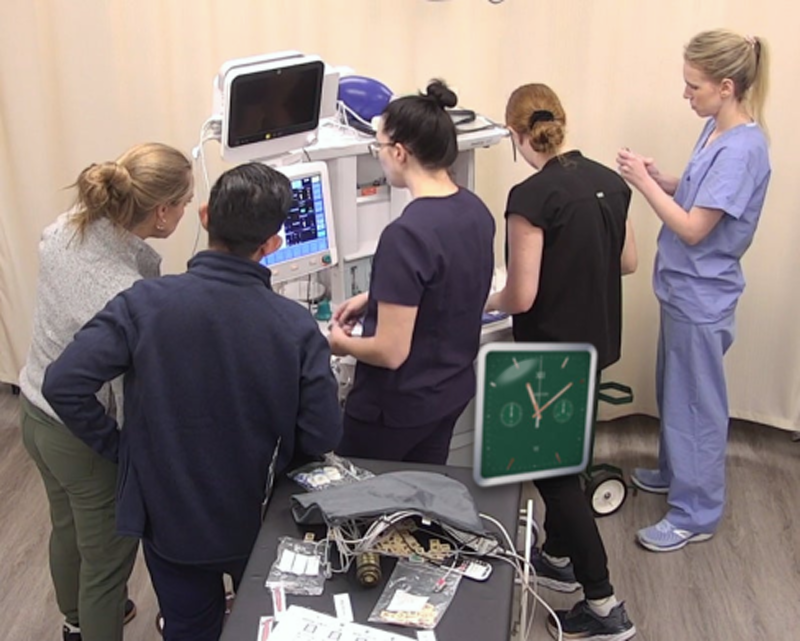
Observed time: 11:09
